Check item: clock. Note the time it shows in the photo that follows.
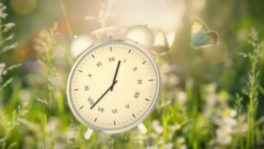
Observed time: 12:38
